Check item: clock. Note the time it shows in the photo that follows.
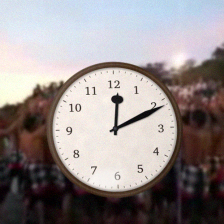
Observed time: 12:11
